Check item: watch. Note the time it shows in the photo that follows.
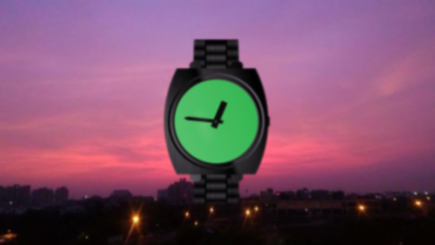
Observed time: 12:46
